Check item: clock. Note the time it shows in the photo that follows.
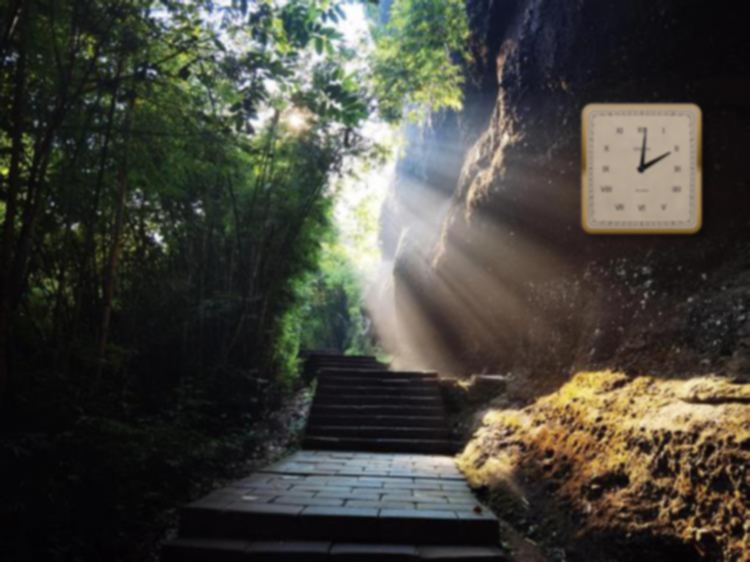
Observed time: 2:01
